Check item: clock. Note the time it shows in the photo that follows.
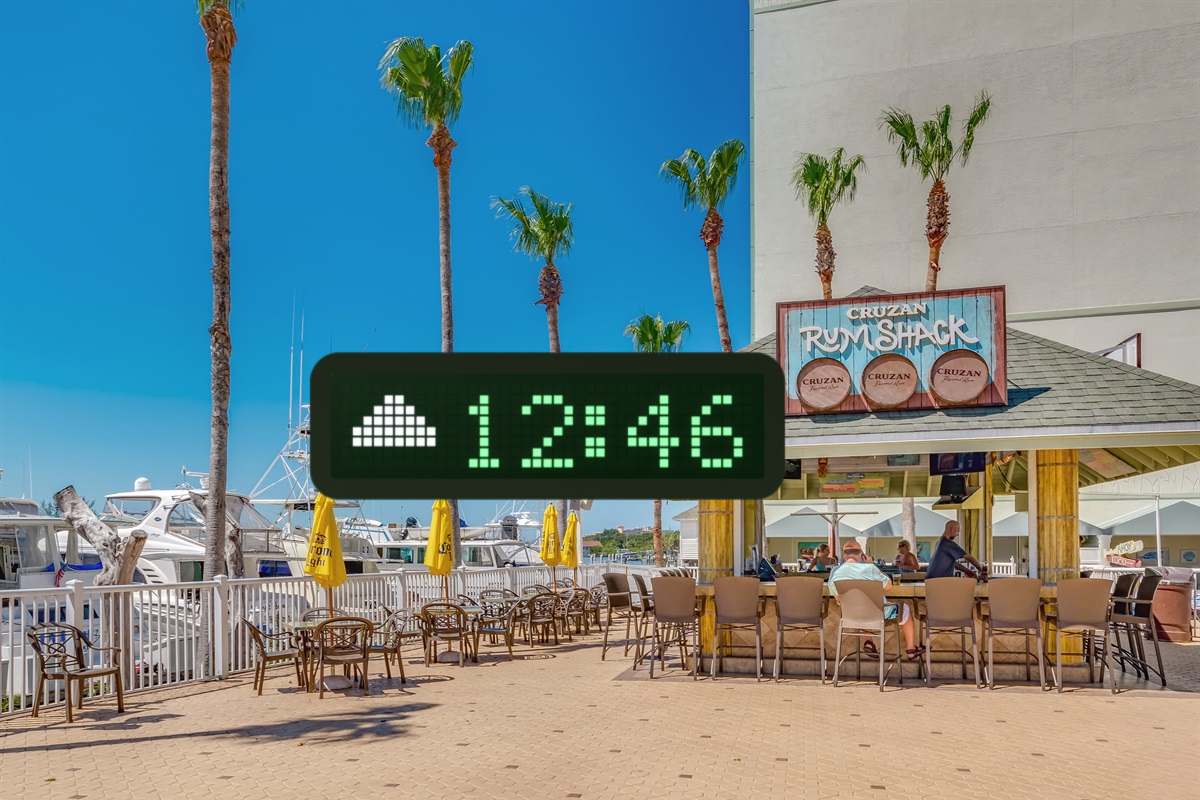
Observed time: 12:46
